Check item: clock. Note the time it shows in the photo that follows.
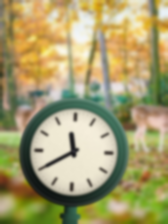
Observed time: 11:40
